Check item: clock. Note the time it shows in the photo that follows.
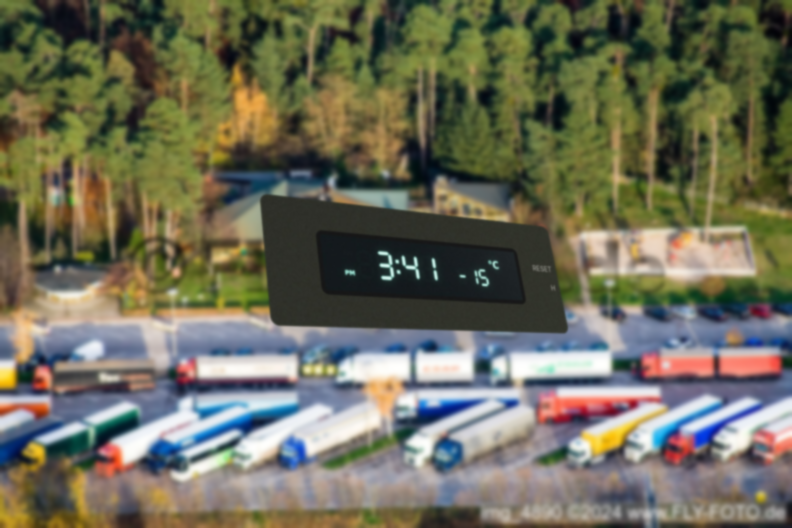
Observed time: 3:41
